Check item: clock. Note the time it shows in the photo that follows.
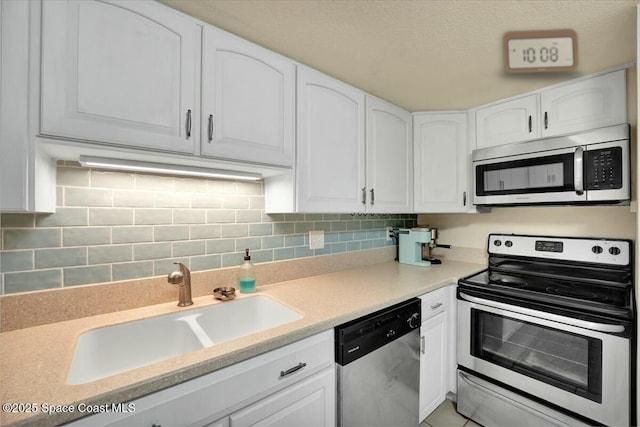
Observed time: 10:08
